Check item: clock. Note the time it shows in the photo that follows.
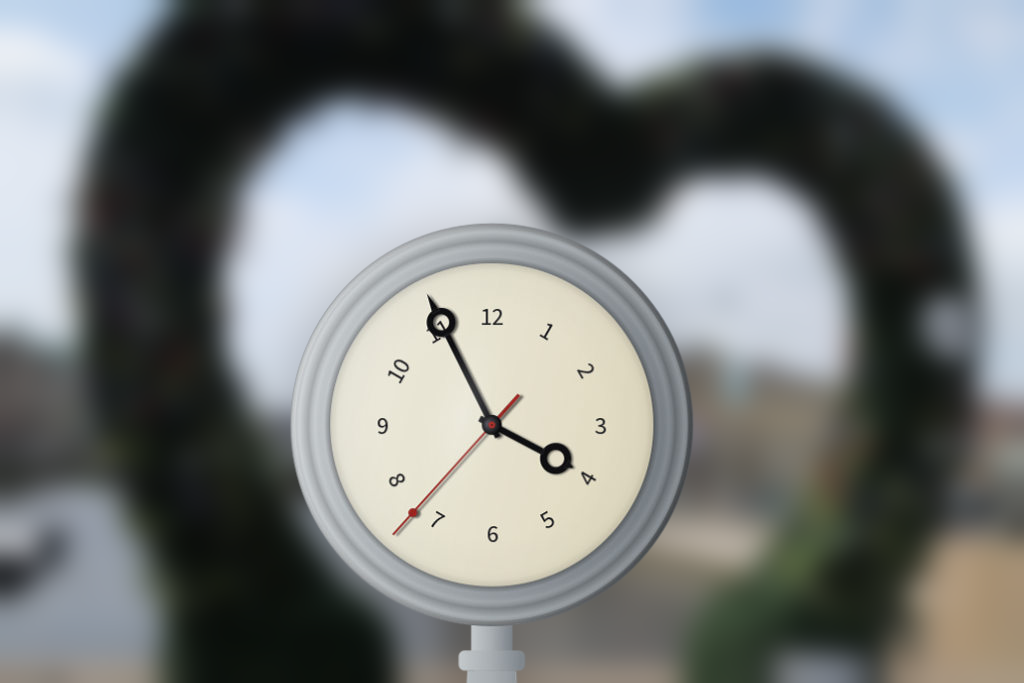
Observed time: 3:55:37
